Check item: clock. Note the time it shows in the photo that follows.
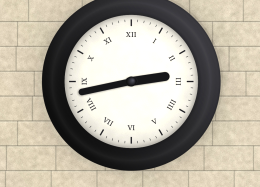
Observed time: 2:43
